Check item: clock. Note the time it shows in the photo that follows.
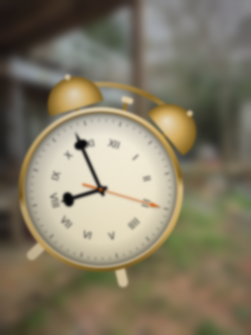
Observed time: 7:53:15
